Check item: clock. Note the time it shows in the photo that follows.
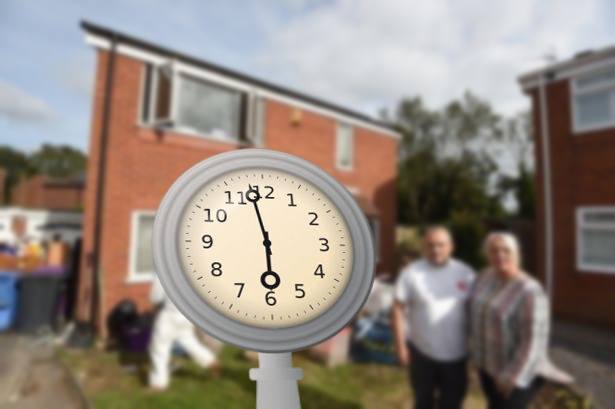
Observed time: 5:58
